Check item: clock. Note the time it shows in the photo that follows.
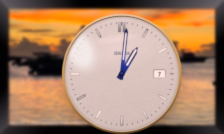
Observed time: 1:01
